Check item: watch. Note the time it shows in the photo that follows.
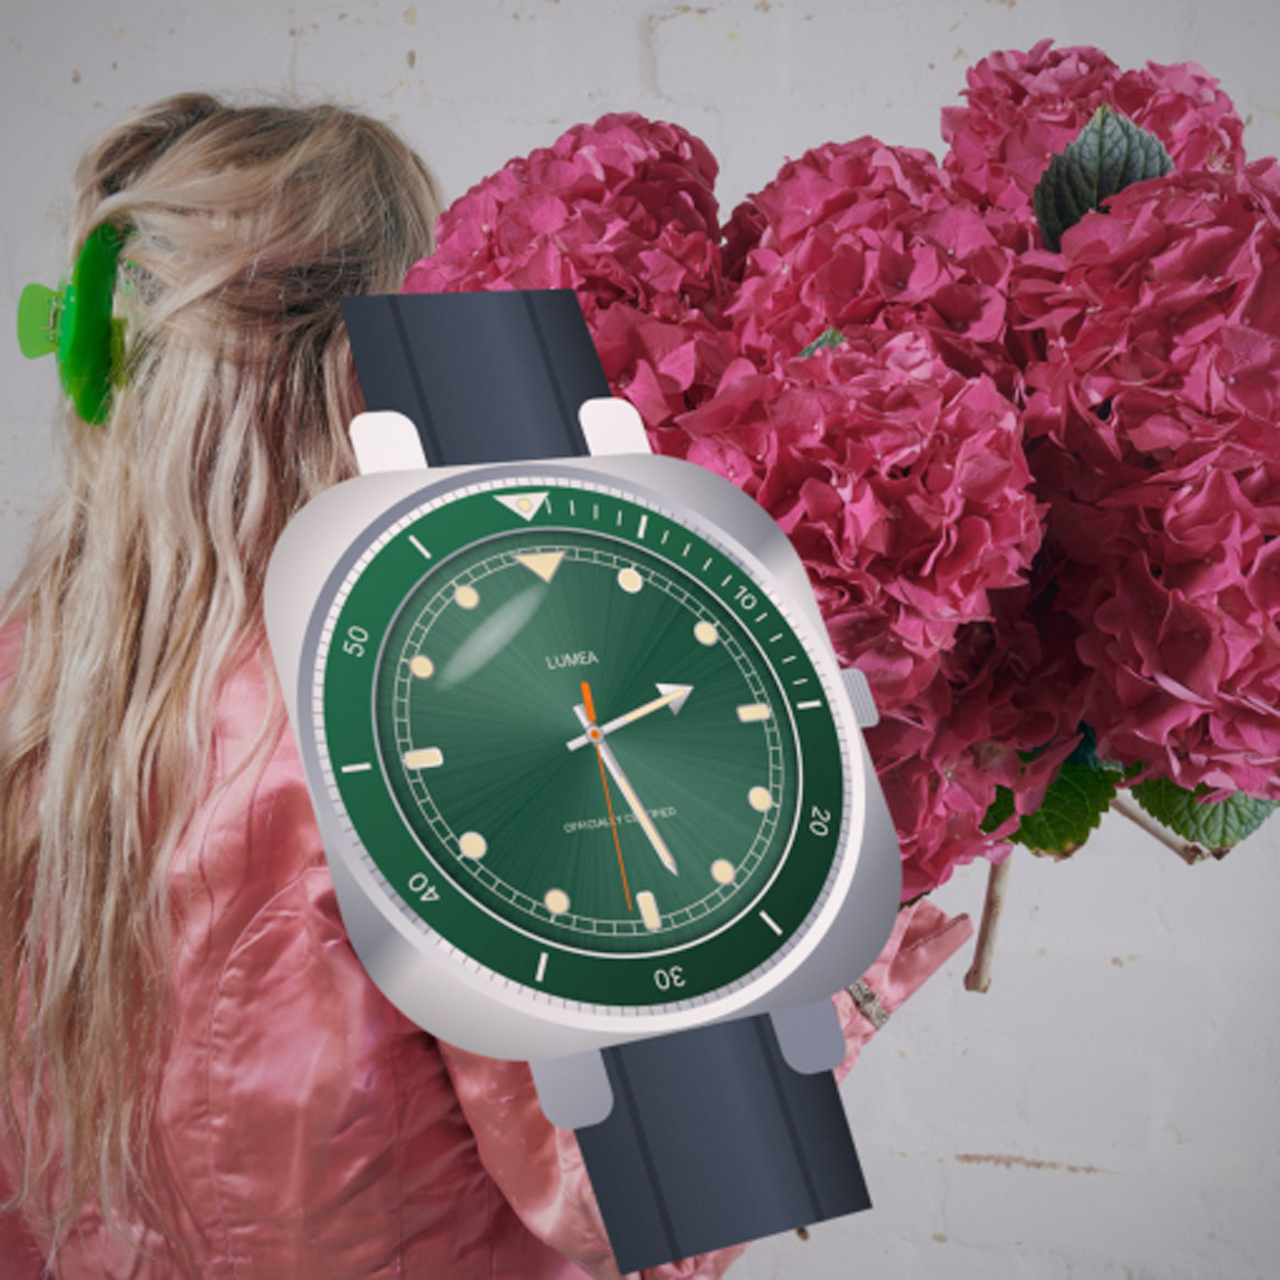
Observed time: 2:27:31
